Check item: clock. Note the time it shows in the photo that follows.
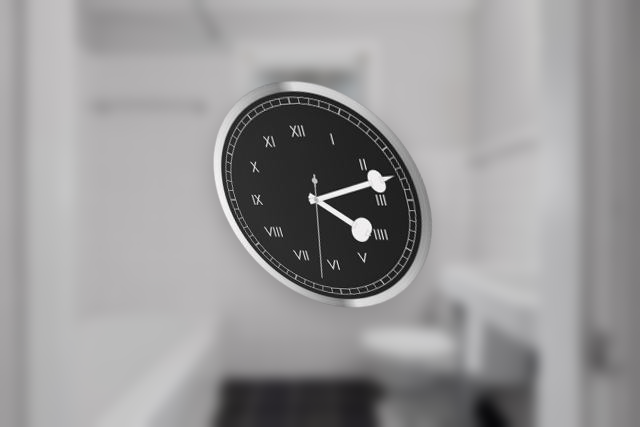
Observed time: 4:12:32
